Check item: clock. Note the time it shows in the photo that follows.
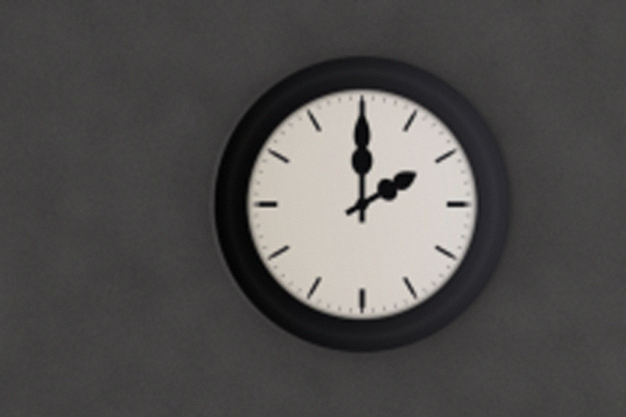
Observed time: 2:00
